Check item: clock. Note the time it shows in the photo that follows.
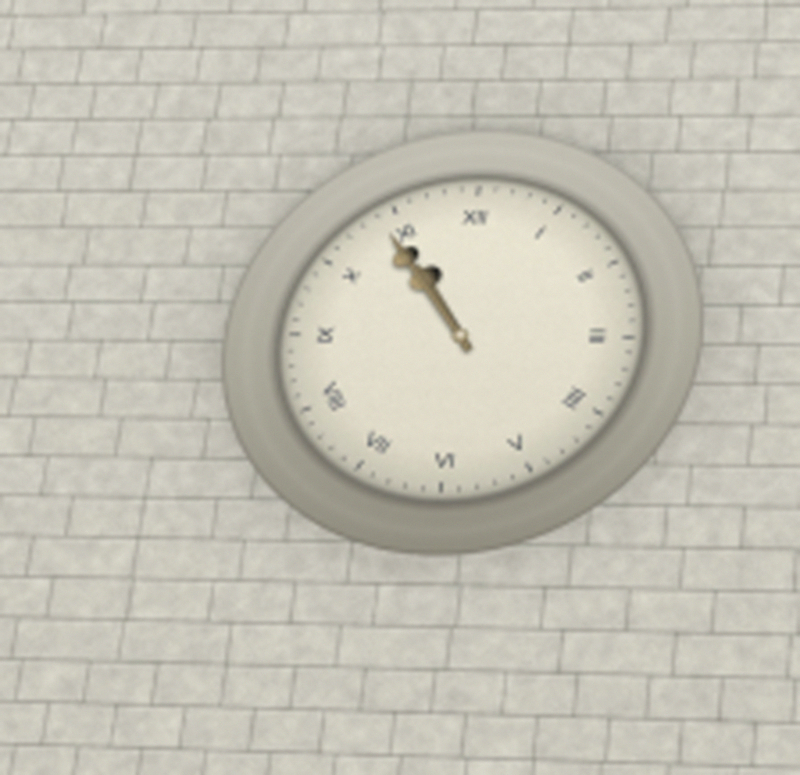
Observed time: 10:54
